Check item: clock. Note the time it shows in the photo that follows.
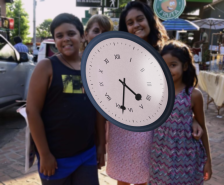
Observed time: 4:33
